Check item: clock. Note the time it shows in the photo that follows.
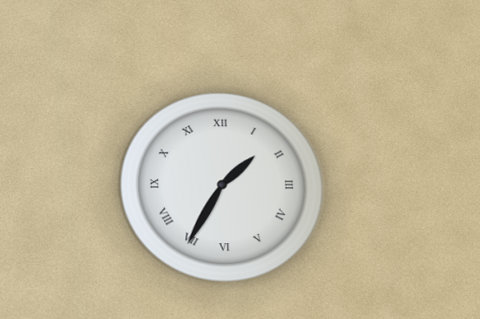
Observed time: 1:35
